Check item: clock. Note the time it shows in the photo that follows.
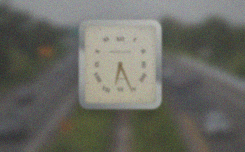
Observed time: 6:26
